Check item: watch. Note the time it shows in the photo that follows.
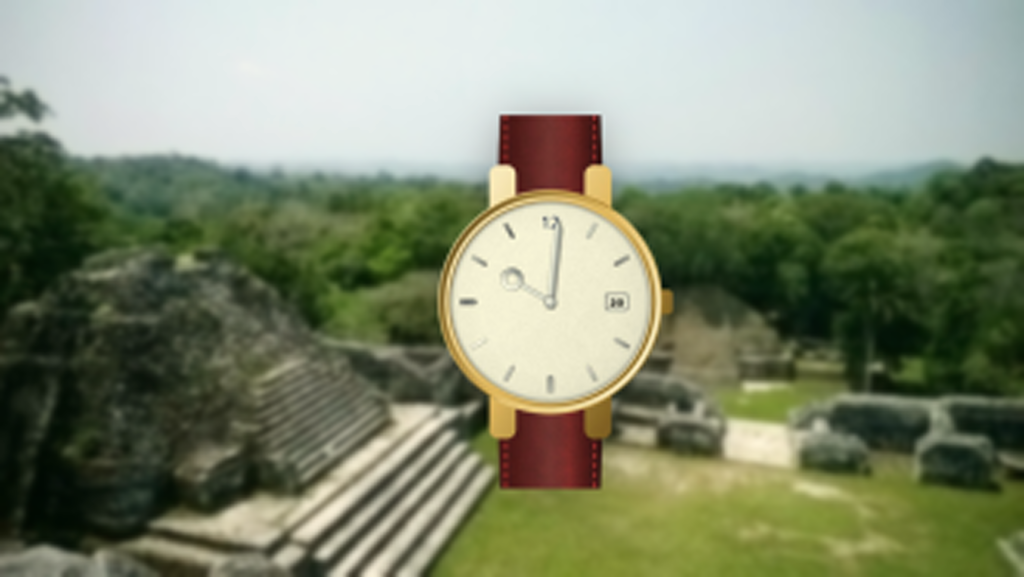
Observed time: 10:01
